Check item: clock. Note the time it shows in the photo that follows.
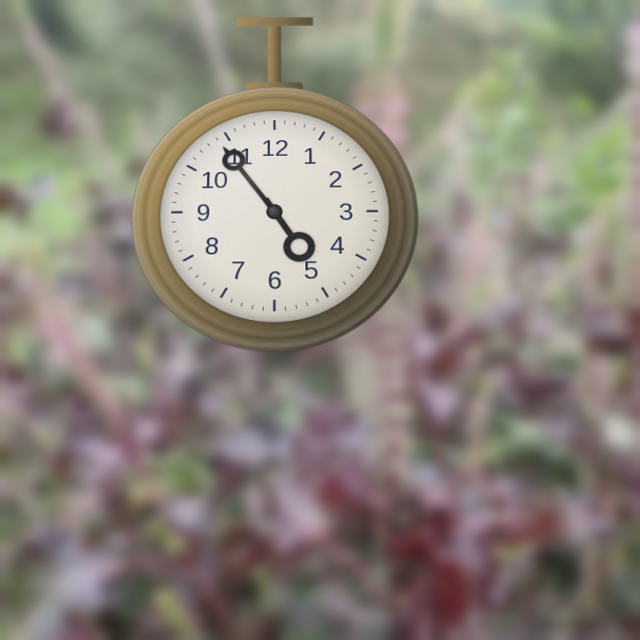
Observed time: 4:54
